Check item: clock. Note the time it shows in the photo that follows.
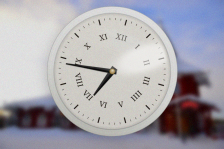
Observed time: 6:44
